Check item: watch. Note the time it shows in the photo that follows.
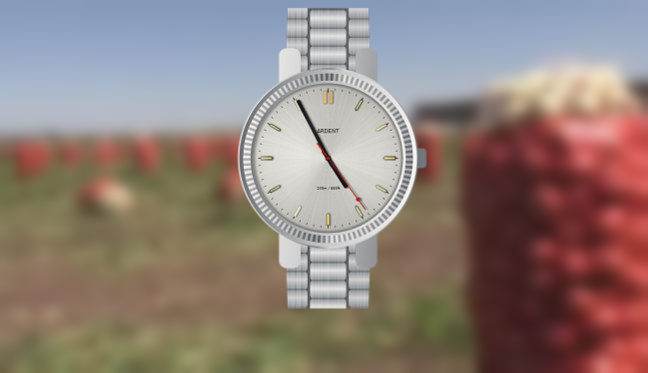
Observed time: 4:55:24
